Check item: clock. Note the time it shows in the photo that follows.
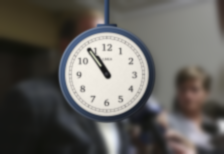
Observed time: 10:54
